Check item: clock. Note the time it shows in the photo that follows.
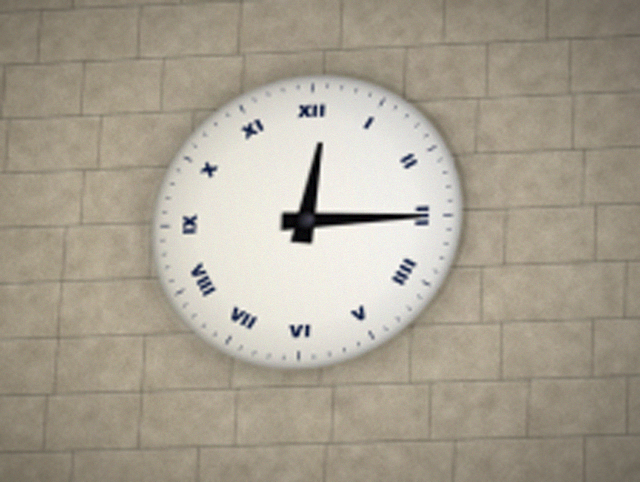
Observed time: 12:15
